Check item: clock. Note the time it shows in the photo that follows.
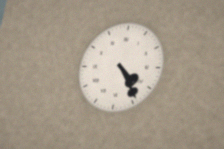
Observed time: 4:24
